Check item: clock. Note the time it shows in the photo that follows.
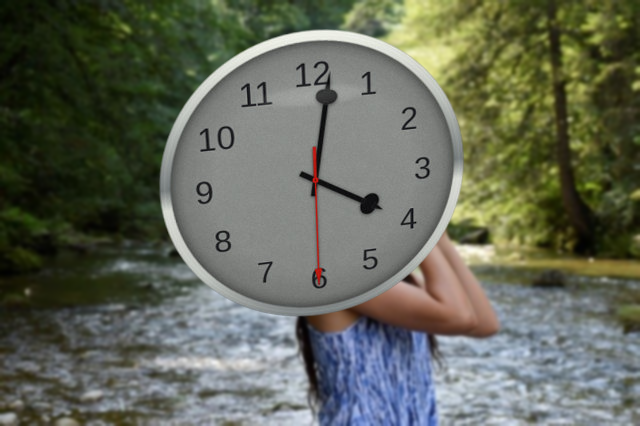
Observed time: 4:01:30
